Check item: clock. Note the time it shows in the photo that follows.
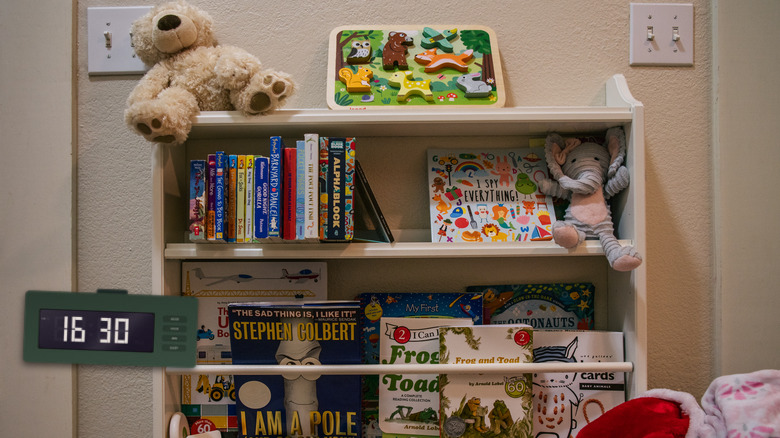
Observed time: 16:30
